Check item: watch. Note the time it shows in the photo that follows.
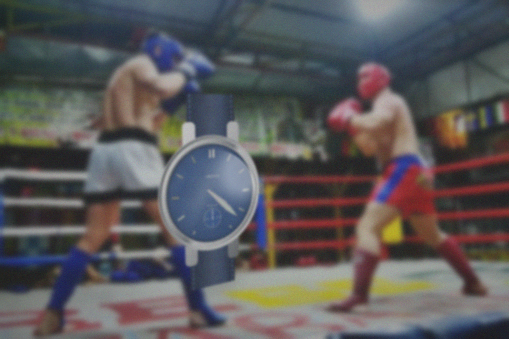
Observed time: 4:22
